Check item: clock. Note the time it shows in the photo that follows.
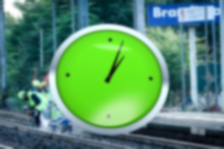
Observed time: 1:03
